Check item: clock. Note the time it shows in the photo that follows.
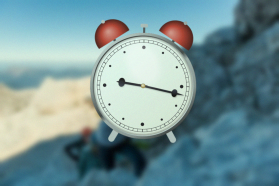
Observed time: 9:17
